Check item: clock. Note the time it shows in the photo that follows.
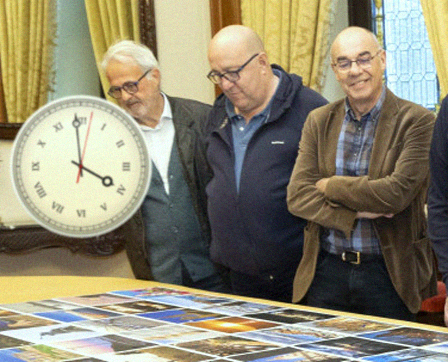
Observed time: 3:59:02
